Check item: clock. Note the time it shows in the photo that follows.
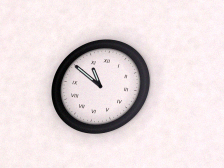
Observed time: 10:50
